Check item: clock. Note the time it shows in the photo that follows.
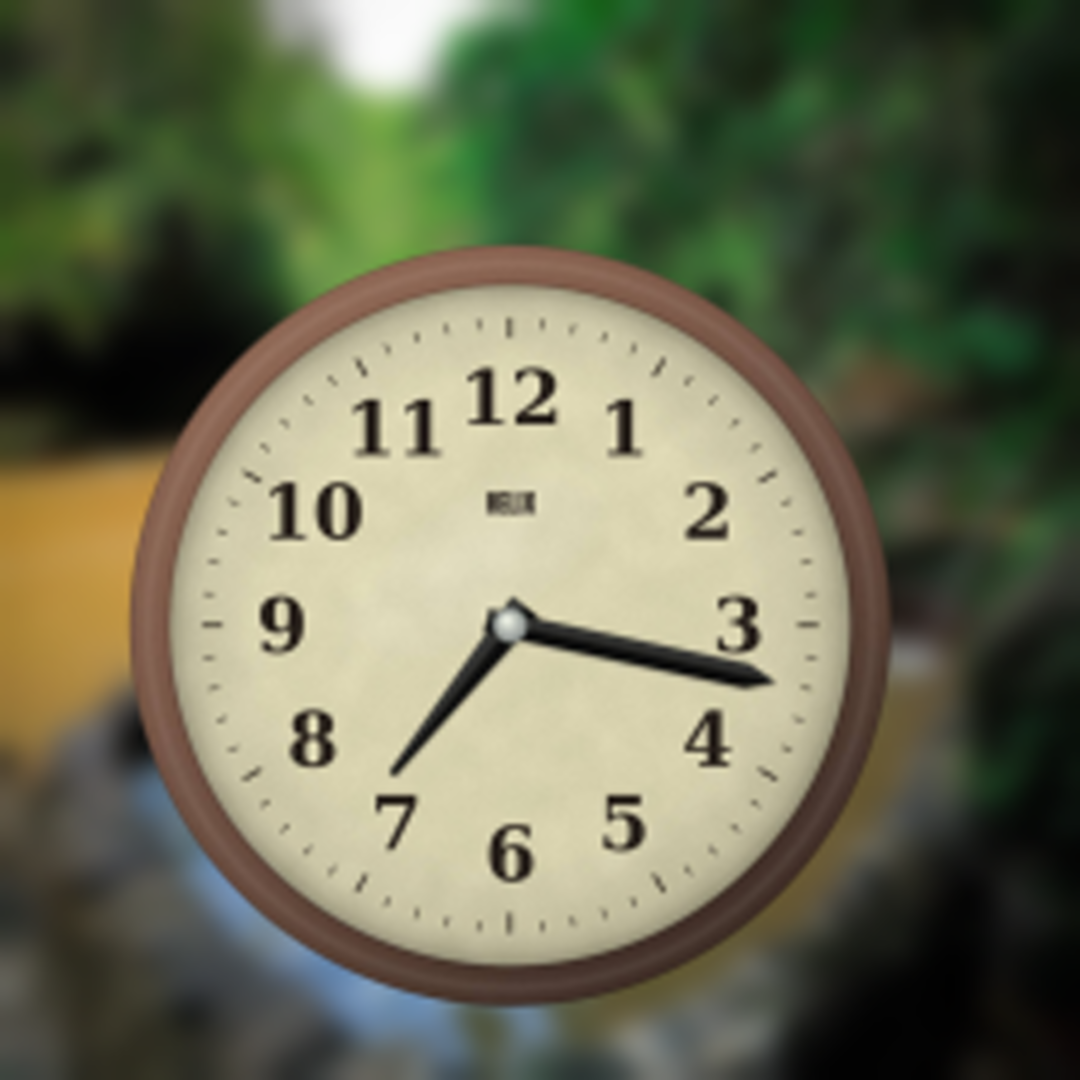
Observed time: 7:17
